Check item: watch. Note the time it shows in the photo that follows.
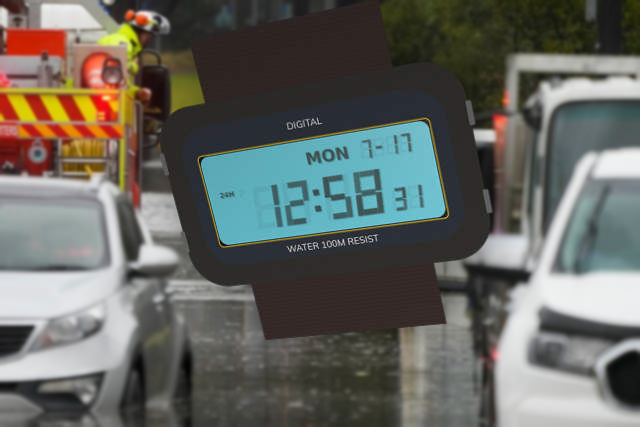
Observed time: 12:58:31
